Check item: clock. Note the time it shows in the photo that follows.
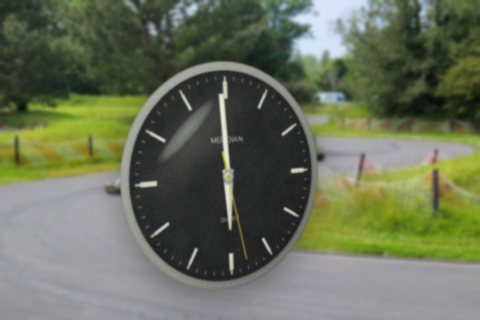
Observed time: 5:59:28
